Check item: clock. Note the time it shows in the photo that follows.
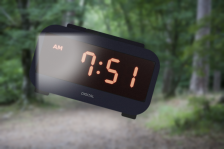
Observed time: 7:51
